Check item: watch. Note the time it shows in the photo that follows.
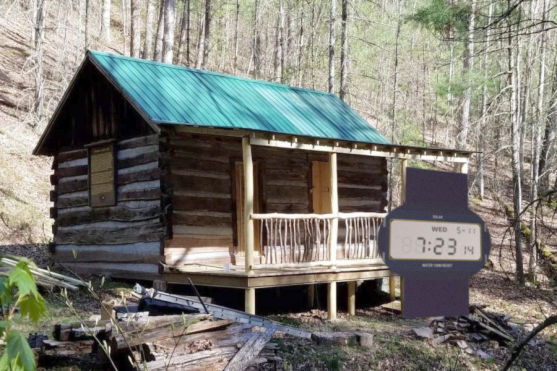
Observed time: 7:23:14
